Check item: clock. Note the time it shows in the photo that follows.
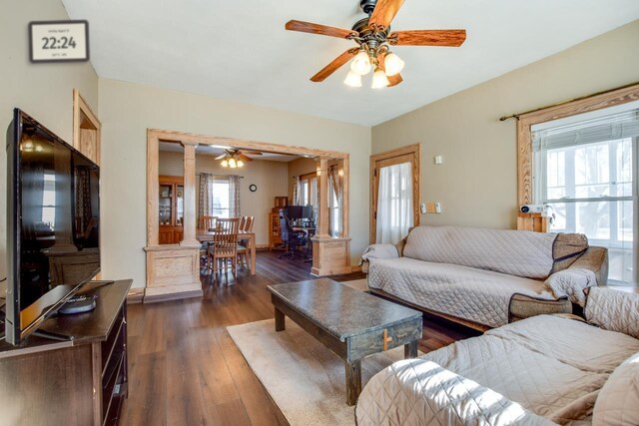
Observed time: 22:24
